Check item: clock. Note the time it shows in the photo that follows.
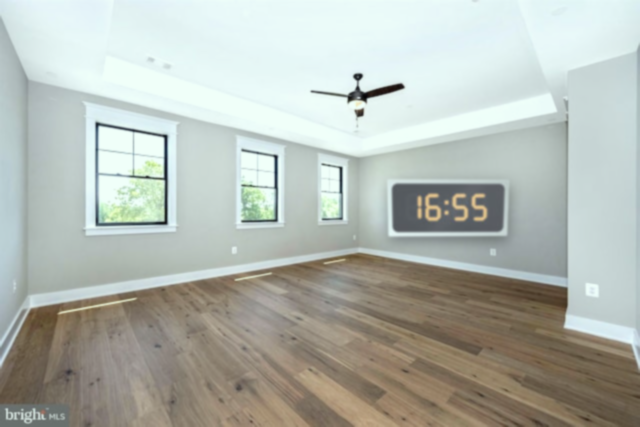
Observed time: 16:55
